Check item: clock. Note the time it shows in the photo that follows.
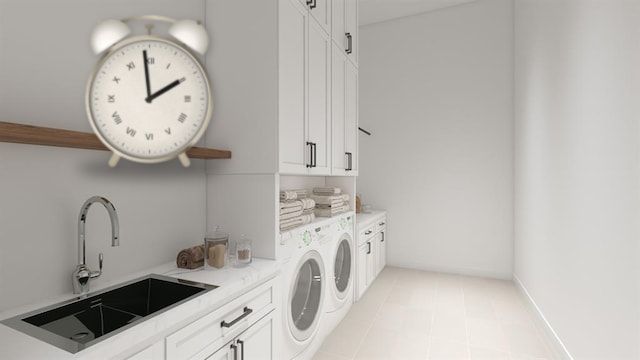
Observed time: 1:59
